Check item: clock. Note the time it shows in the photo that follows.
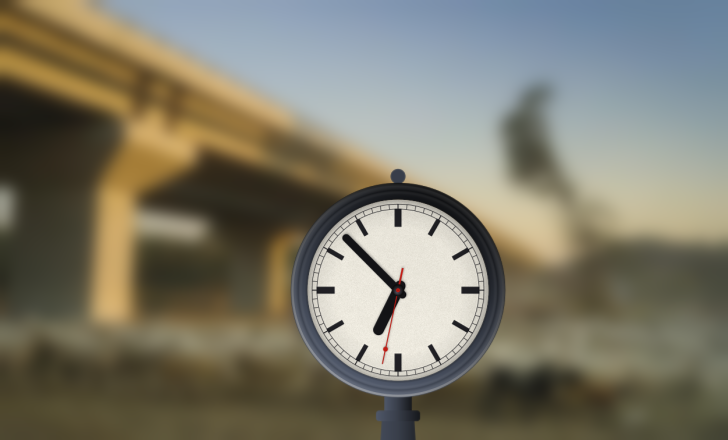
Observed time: 6:52:32
